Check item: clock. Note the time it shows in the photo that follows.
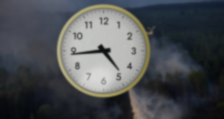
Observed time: 4:44
